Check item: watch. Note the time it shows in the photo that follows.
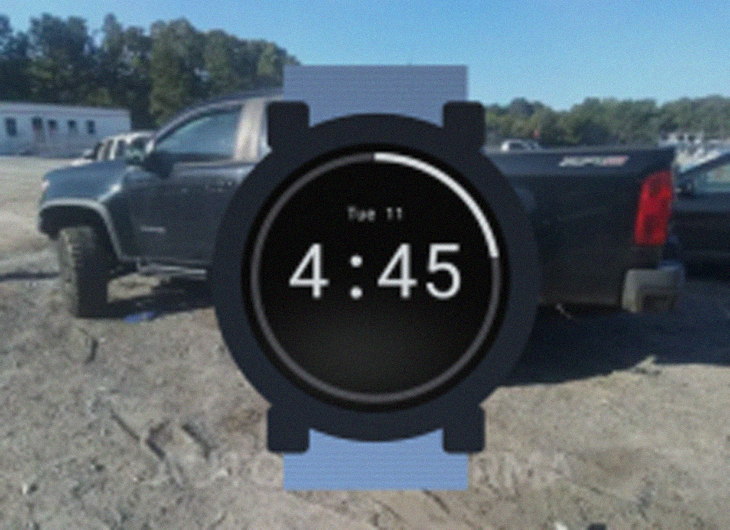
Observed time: 4:45
